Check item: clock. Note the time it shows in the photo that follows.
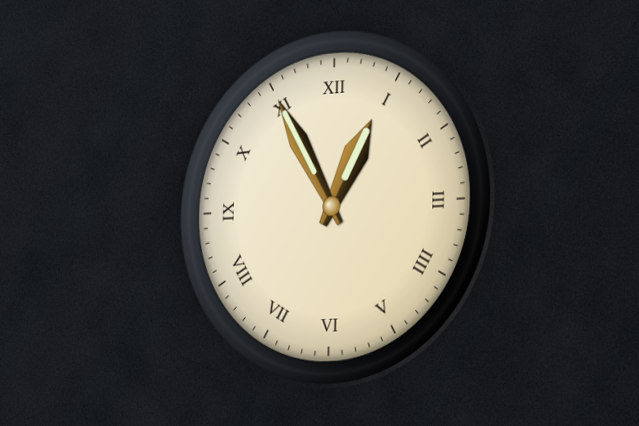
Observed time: 12:55
